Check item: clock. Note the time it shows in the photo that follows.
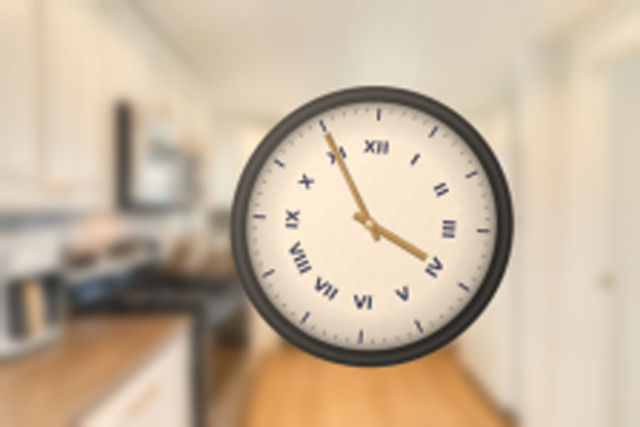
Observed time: 3:55
